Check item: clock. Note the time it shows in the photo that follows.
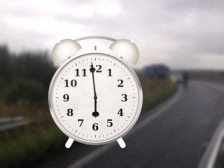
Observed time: 5:59
